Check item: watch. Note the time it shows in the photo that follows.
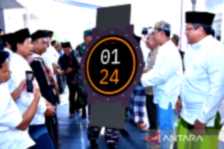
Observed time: 1:24
